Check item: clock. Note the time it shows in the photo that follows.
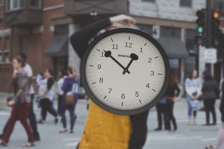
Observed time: 12:51
